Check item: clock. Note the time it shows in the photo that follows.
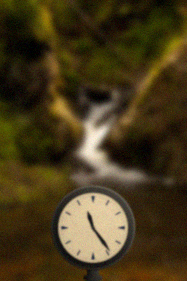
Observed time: 11:24
